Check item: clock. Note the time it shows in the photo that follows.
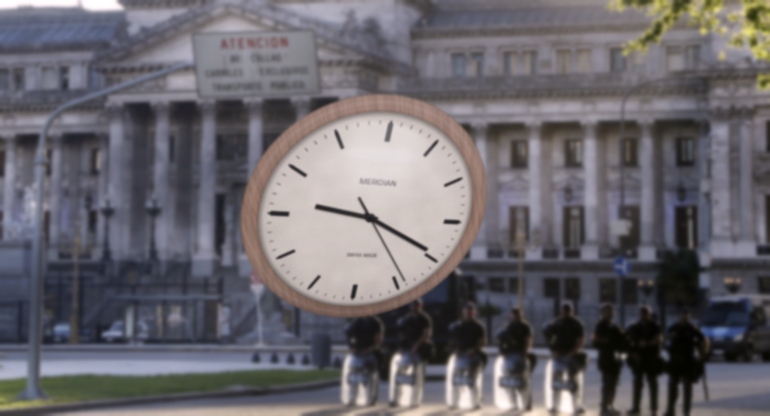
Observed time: 9:19:24
